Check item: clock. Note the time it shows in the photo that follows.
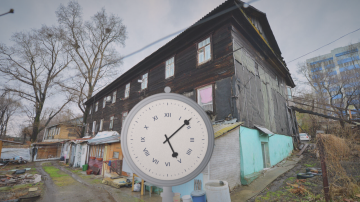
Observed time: 5:08
